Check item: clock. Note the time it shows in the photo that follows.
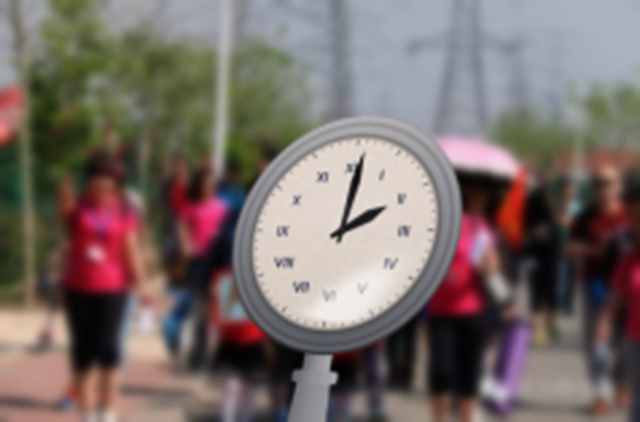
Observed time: 2:01
